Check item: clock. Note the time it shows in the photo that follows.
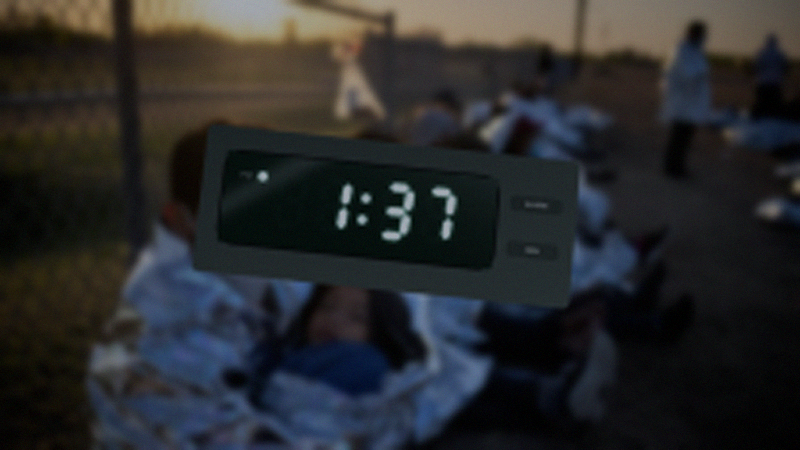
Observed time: 1:37
